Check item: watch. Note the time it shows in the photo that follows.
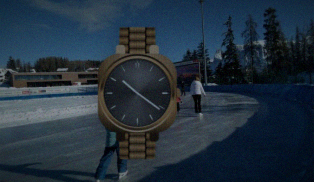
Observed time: 10:21
